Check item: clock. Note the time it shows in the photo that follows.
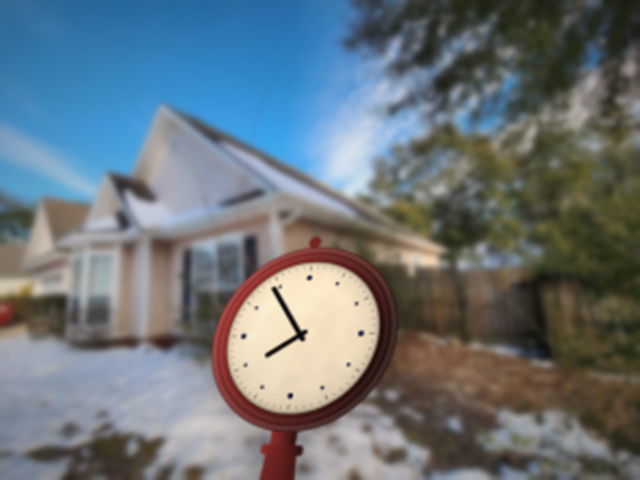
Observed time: 7:54
